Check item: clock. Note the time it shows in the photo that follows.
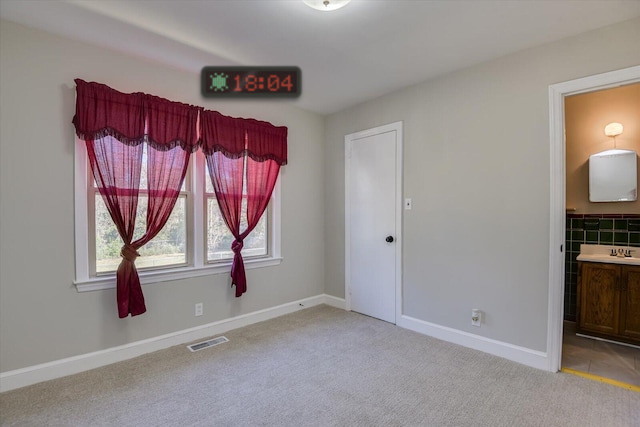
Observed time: 18:04
